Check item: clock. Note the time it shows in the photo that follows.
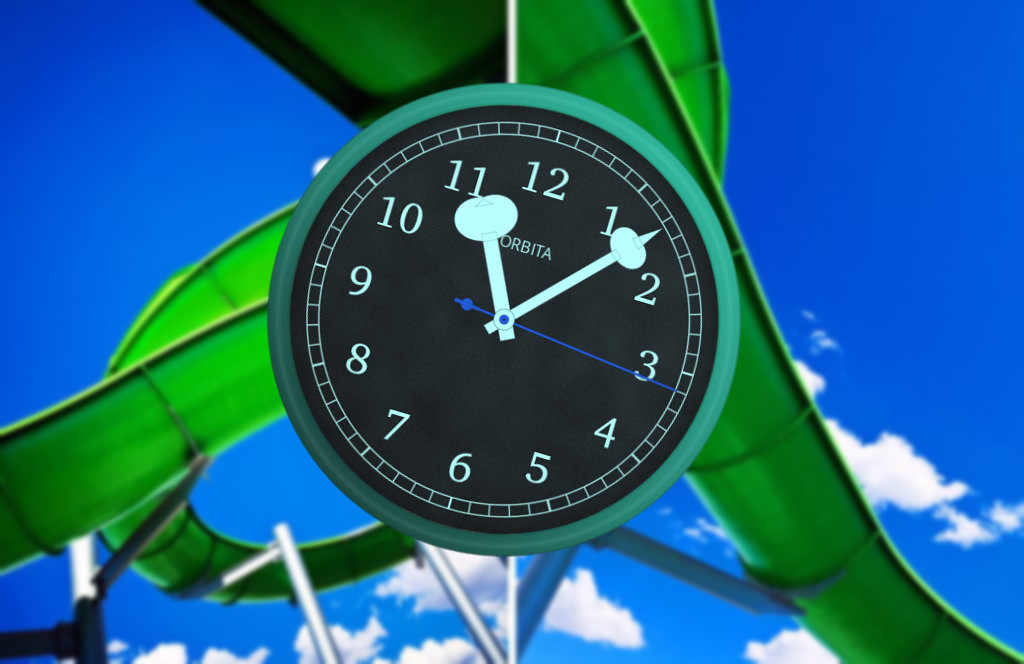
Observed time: 11:07:16
